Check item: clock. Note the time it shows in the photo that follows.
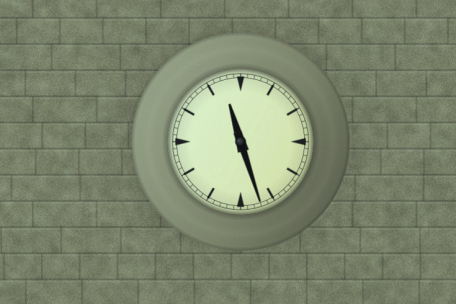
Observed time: 11:27
